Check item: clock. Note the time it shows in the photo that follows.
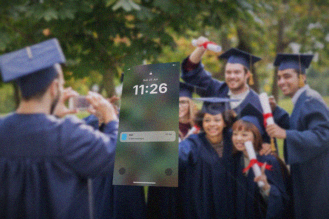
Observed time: 11:26
